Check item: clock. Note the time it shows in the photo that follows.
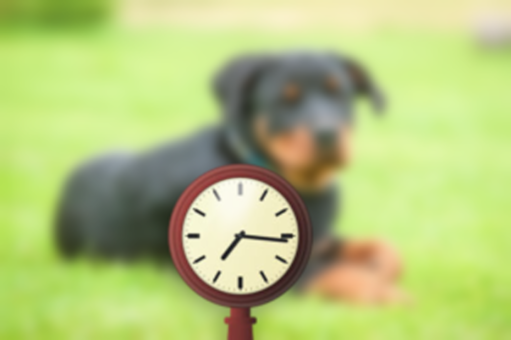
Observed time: 7:16
